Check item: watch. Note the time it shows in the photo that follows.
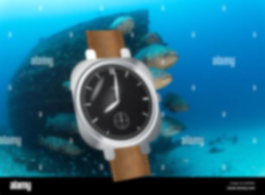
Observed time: 8:01
